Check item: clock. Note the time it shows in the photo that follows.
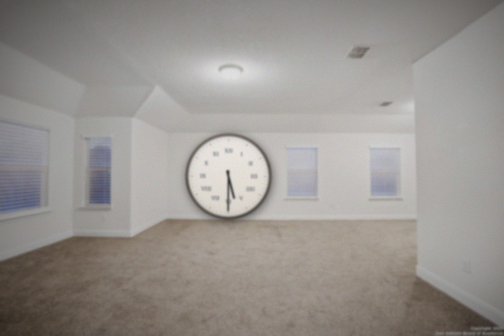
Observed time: 5:30
